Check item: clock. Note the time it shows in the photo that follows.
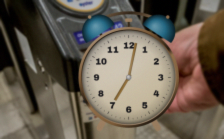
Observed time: 7:02
